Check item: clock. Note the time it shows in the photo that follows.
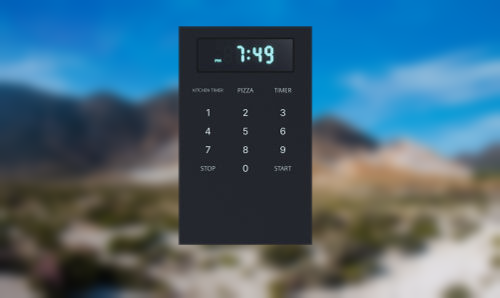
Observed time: 7:49
